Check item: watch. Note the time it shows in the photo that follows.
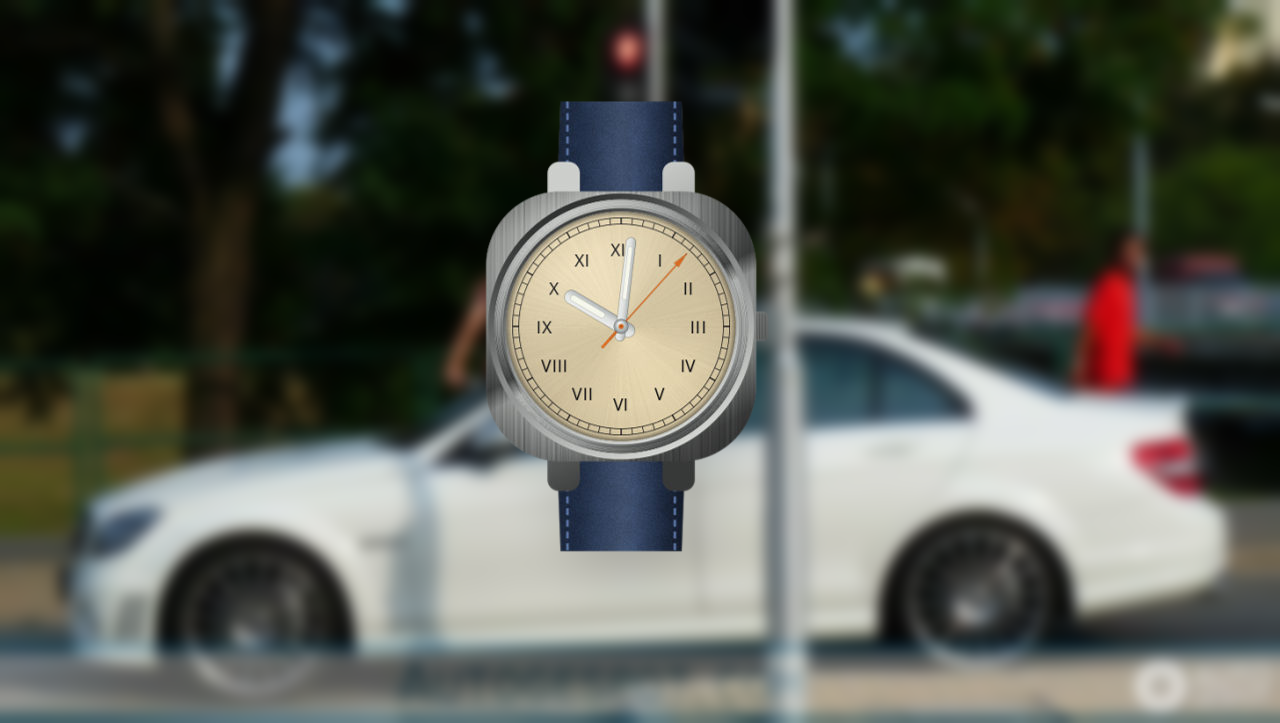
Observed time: 10:01:07
